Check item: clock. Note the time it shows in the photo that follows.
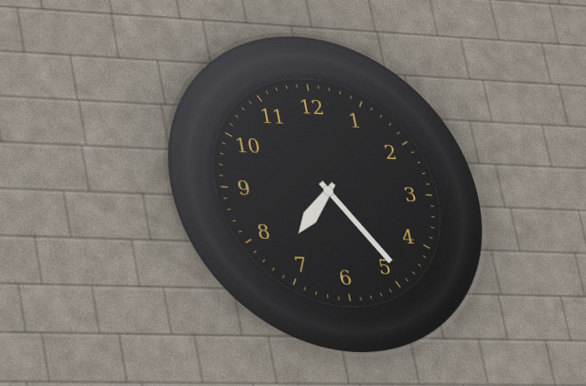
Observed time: 7:24
